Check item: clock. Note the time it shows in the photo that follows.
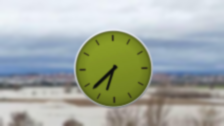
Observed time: 6:38
